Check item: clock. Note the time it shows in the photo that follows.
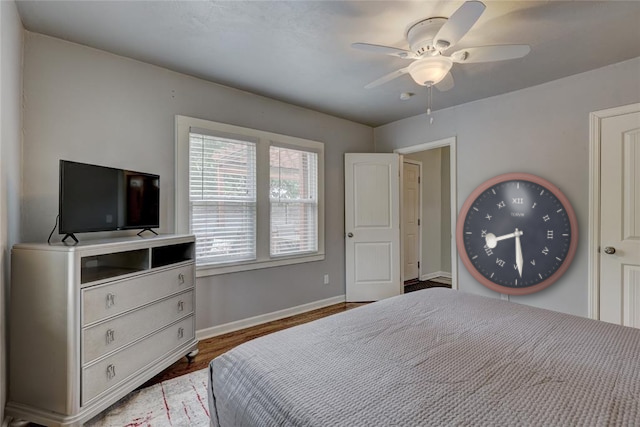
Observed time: 8:29
